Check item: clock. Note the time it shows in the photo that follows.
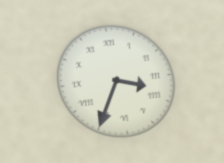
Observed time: 3:35
